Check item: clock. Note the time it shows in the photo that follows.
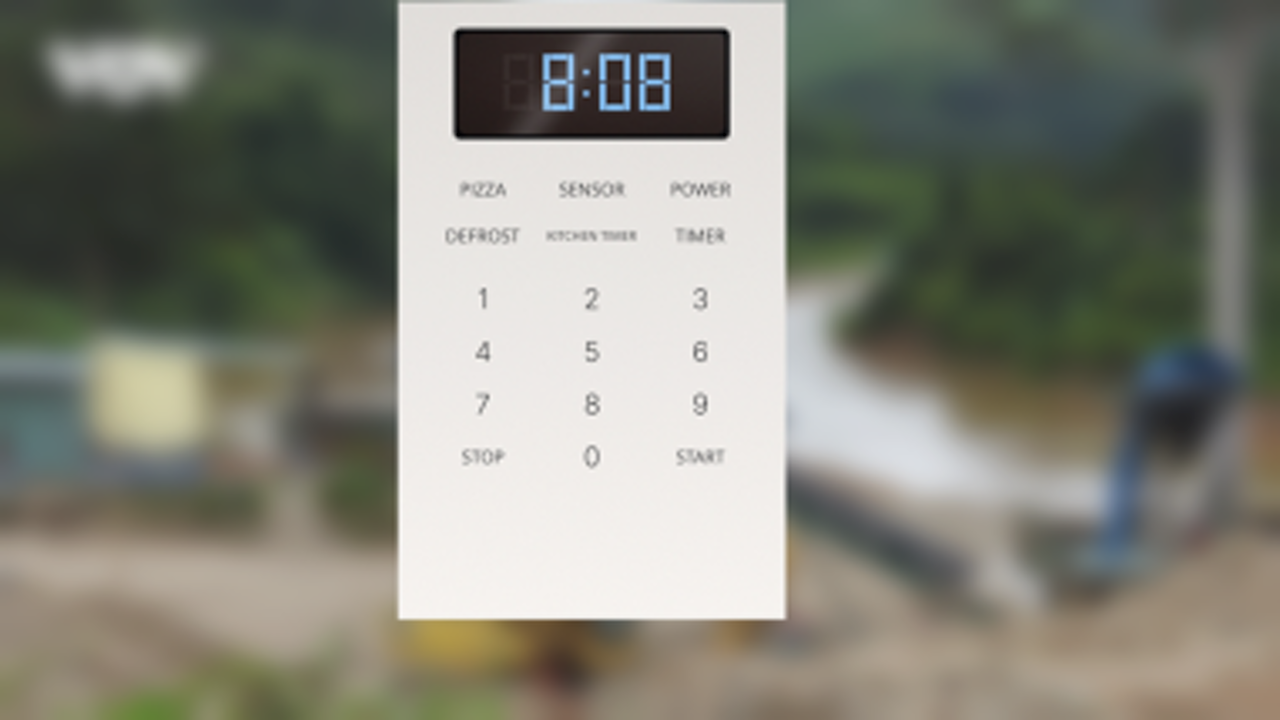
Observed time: 8:08
